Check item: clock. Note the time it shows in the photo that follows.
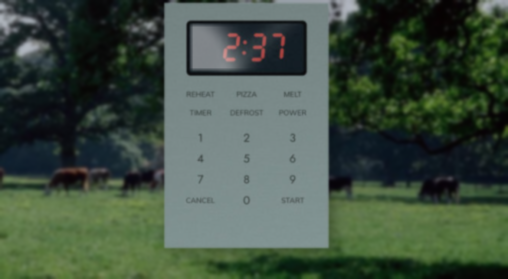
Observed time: 2:37
